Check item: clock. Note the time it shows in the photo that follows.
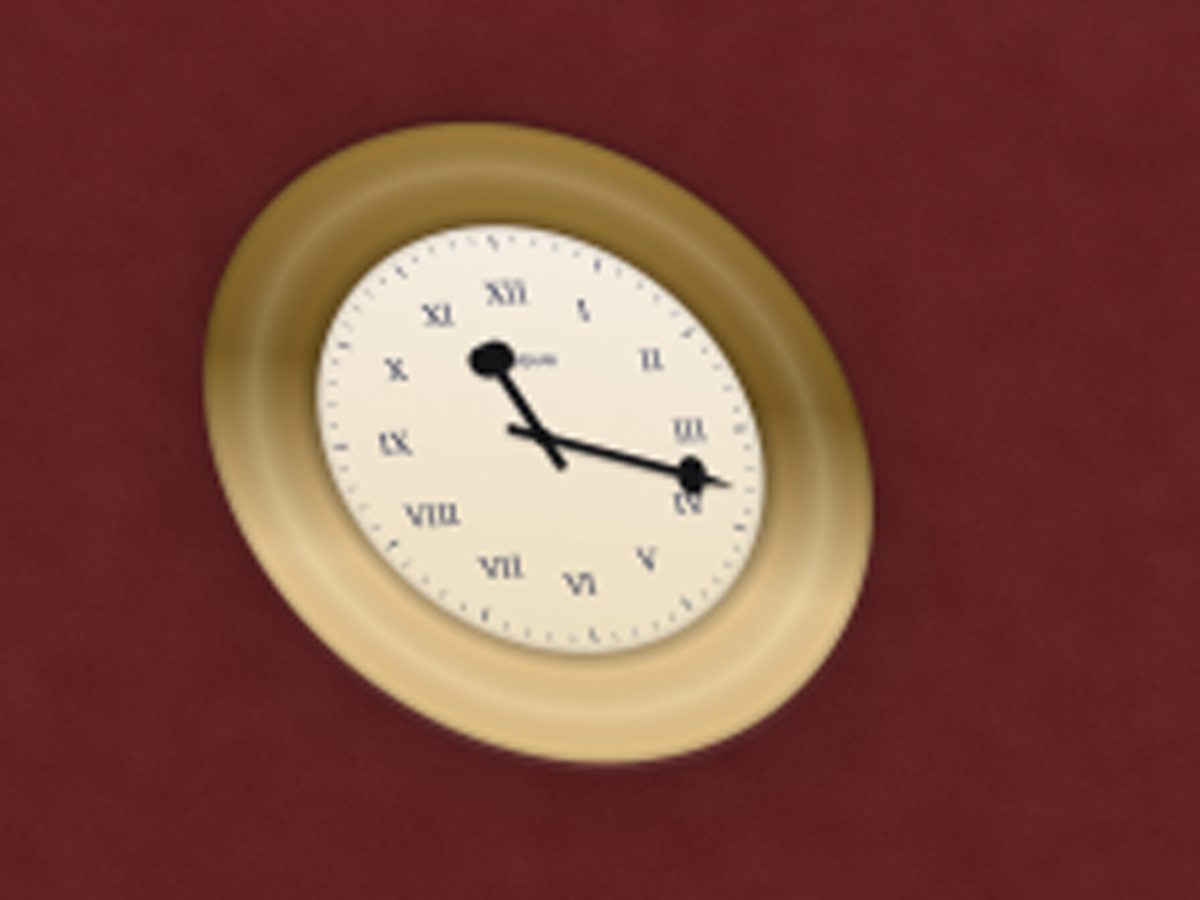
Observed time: 11:18
